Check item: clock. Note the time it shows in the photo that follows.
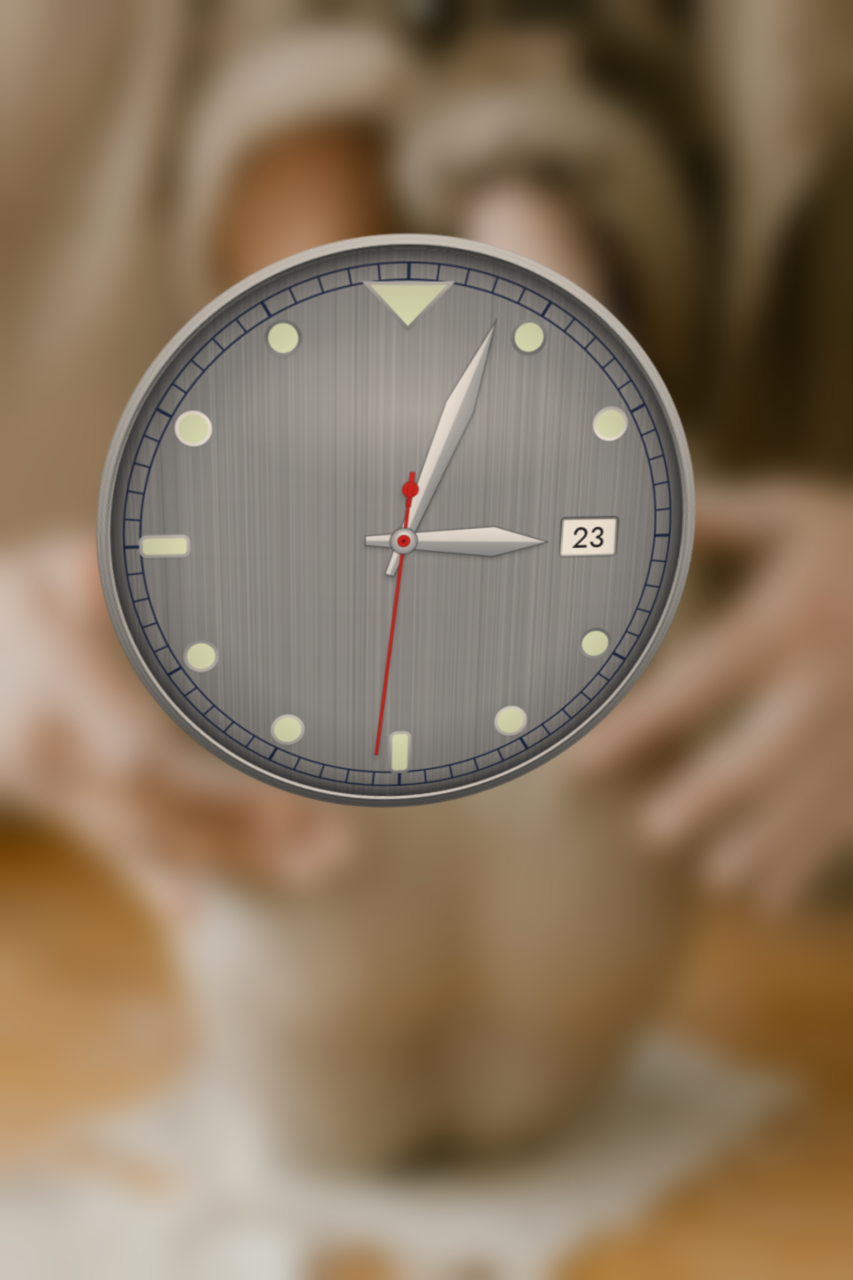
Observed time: 3:03:31
